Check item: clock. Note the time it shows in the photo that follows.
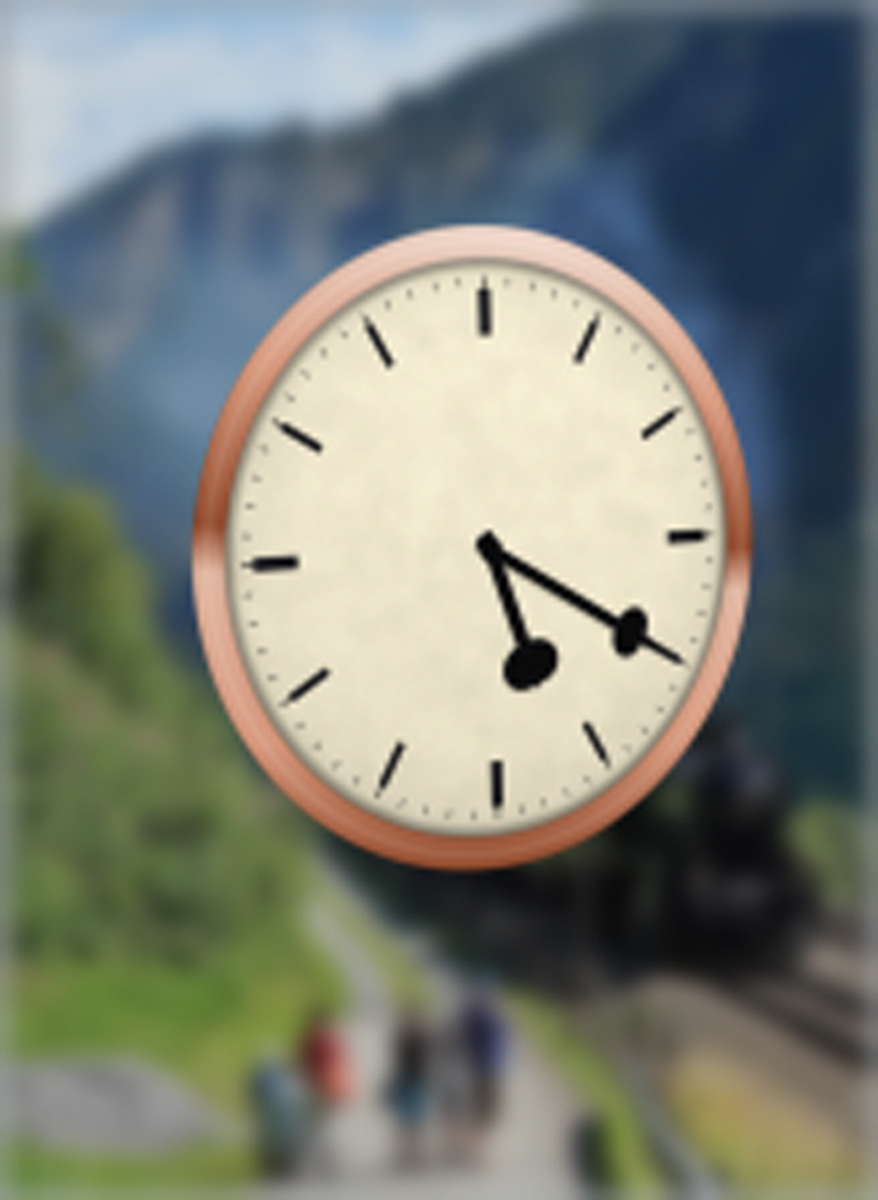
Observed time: 5:20
